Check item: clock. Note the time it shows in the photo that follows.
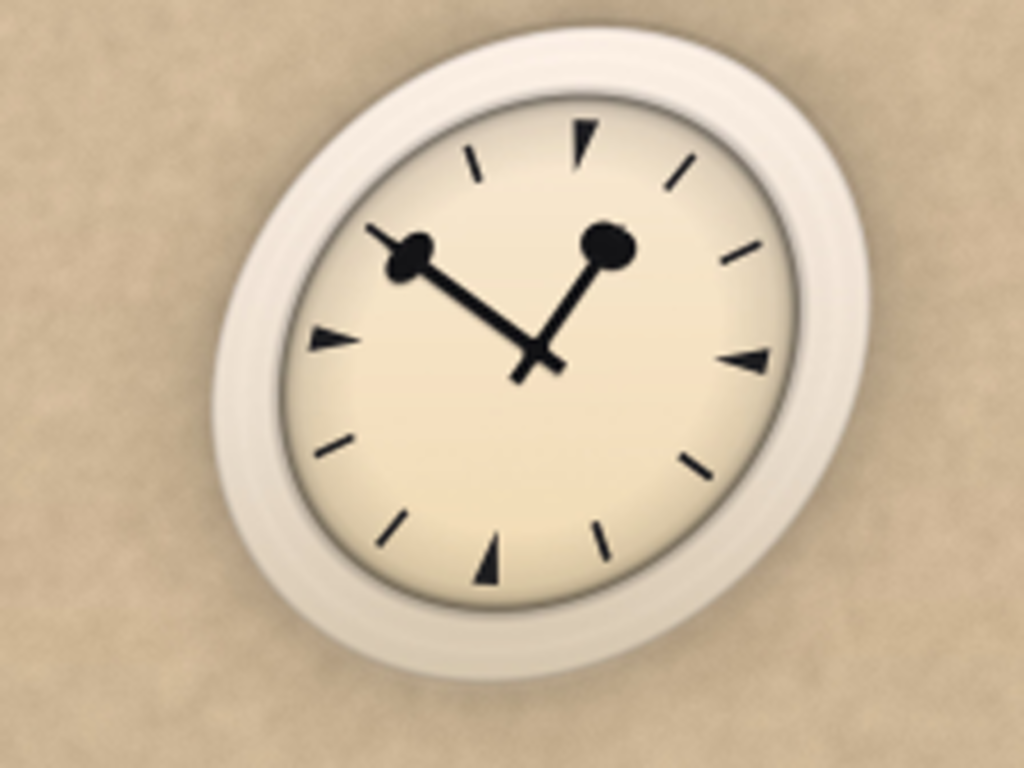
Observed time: 12:50
